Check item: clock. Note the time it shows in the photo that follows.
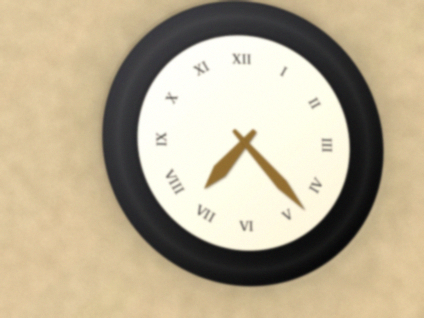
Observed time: 7:23
